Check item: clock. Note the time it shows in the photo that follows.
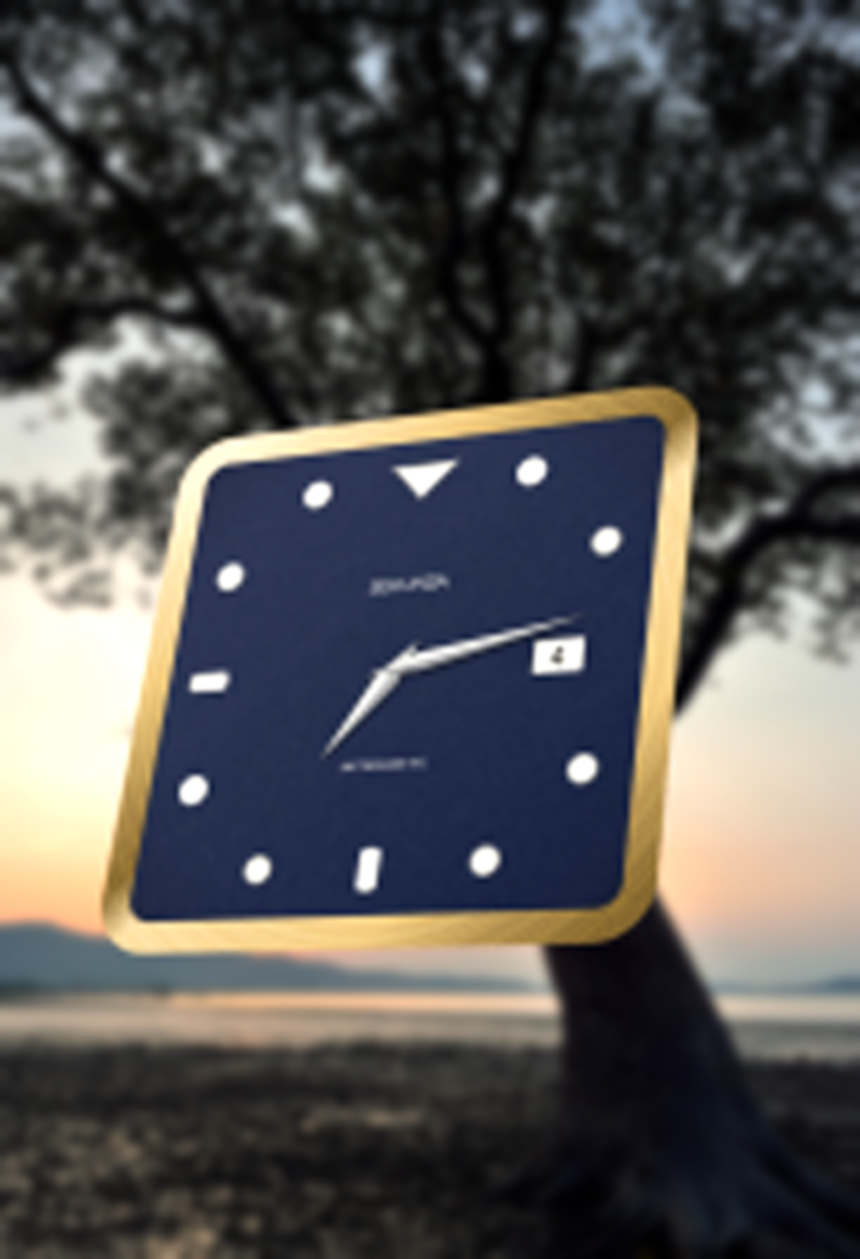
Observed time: 7:13
